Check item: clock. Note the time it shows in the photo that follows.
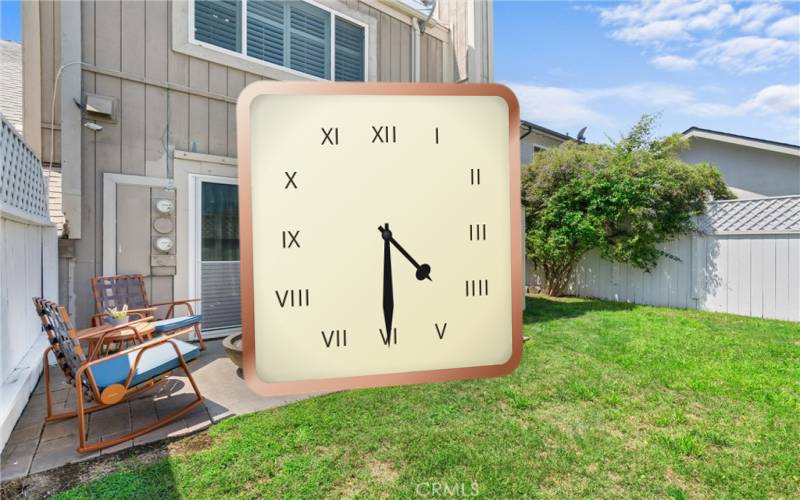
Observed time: 4:30
